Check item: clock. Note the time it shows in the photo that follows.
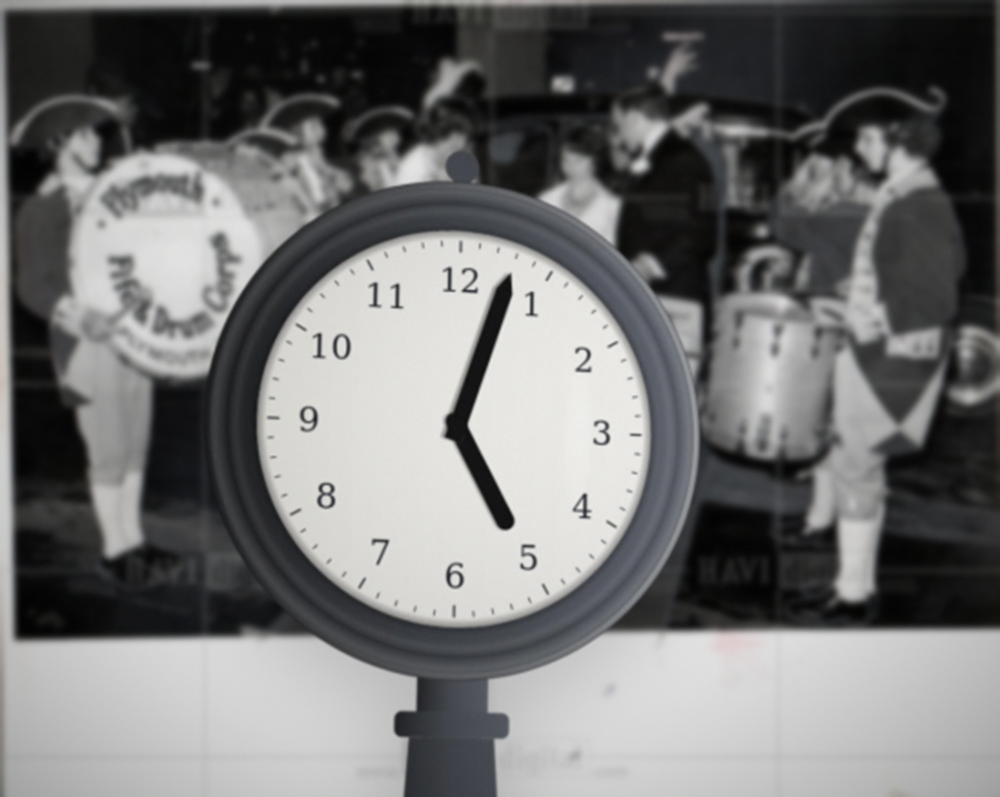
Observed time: 5:03
